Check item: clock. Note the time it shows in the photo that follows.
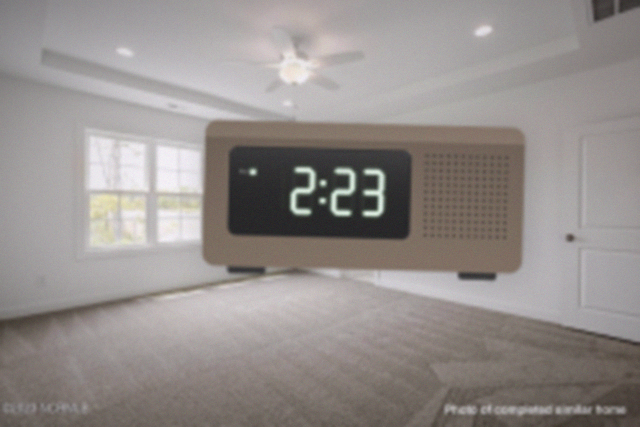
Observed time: 2:23
